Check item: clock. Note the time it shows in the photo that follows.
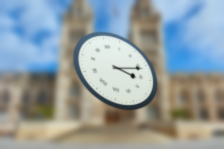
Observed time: 4:16
